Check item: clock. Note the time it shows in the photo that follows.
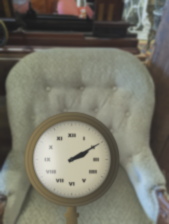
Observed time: 2:10
